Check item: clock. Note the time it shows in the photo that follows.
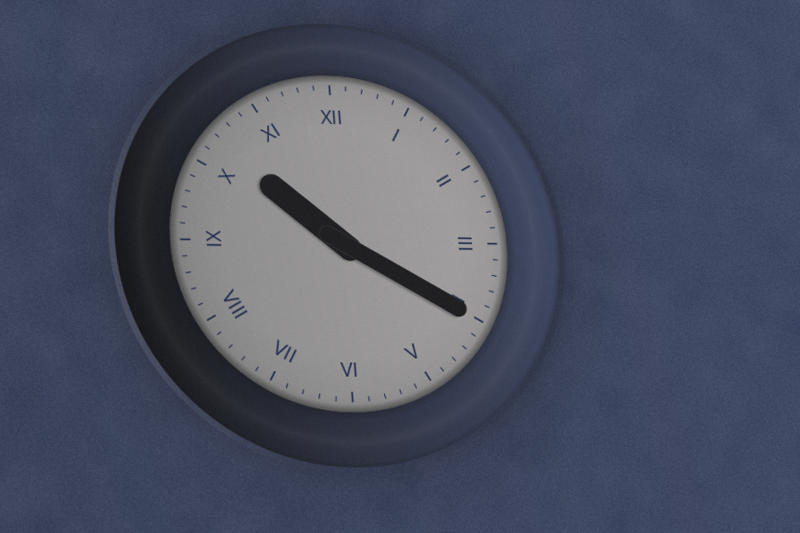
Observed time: 10:20
